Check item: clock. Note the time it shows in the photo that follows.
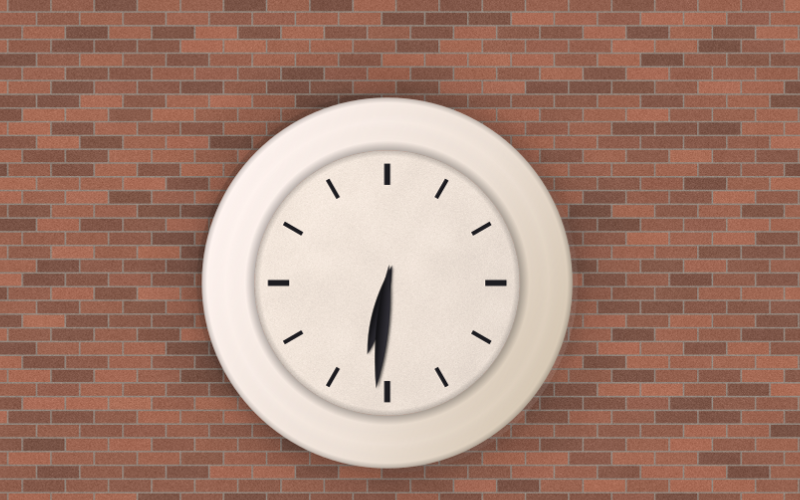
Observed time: 6:31
